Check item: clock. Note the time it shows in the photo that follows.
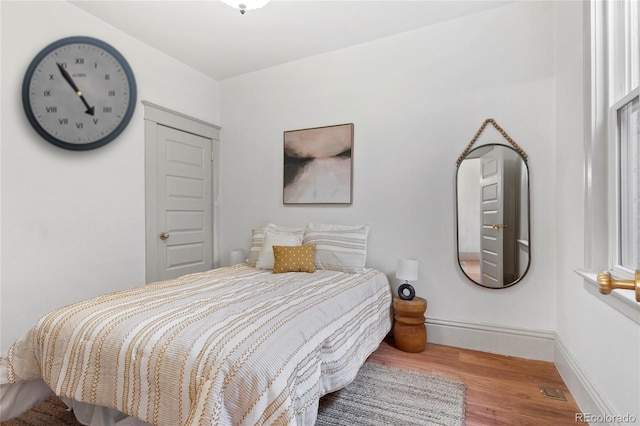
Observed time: 4:54
